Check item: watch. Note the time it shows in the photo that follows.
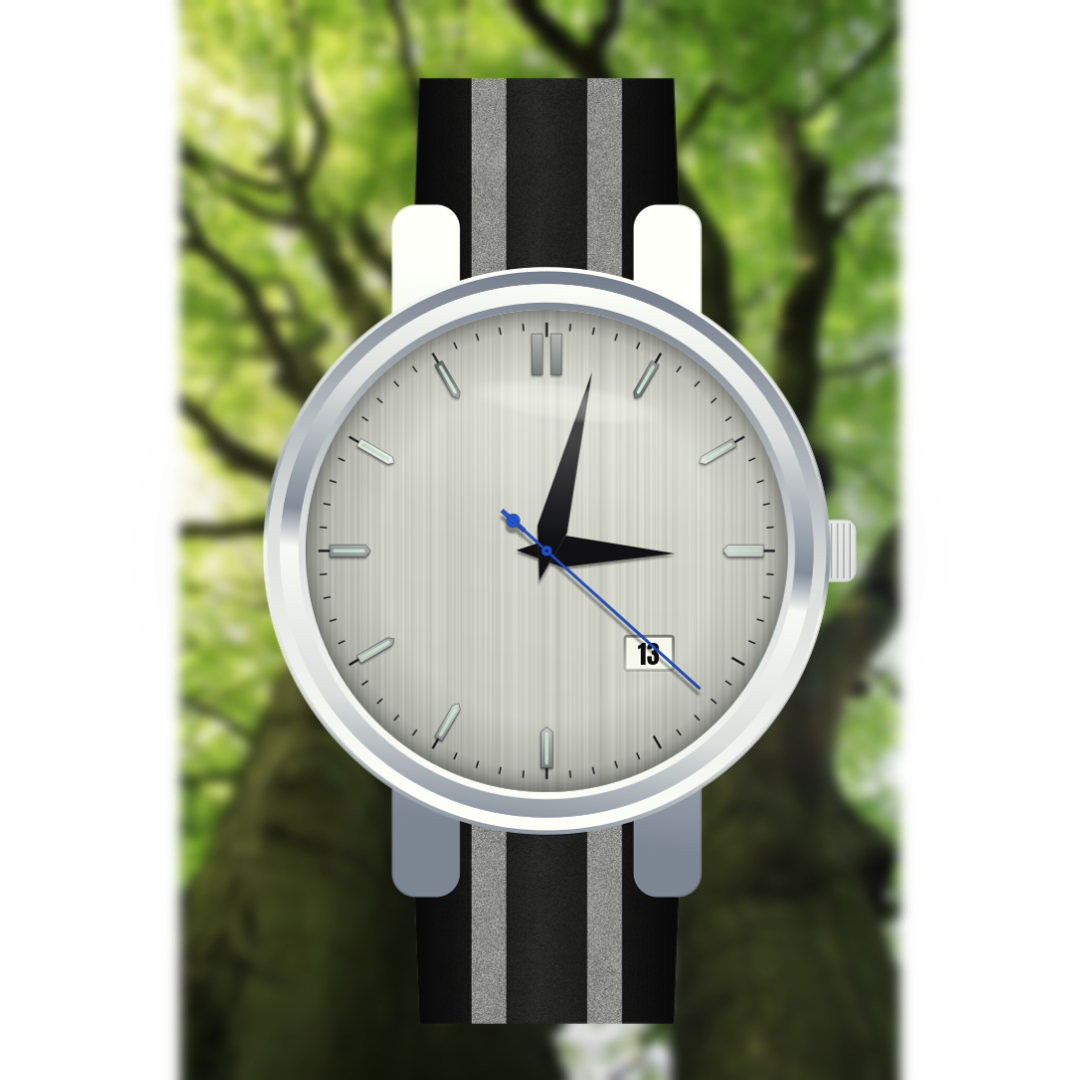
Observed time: 3:02:22
